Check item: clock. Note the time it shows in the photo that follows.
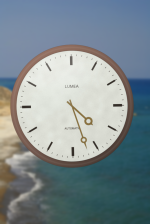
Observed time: 4:27
